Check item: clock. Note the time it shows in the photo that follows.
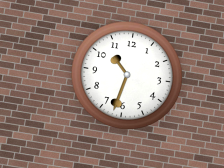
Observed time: 10:32
